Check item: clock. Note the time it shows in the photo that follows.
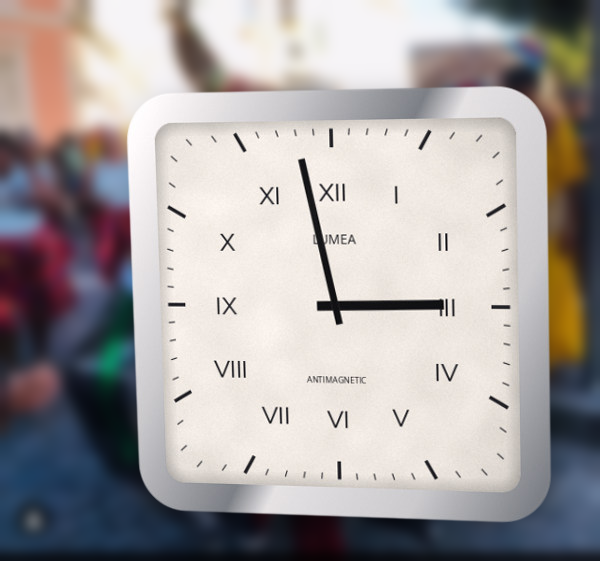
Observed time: 2:58
